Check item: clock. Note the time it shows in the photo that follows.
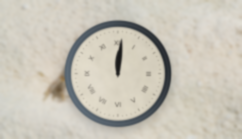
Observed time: 12:01
